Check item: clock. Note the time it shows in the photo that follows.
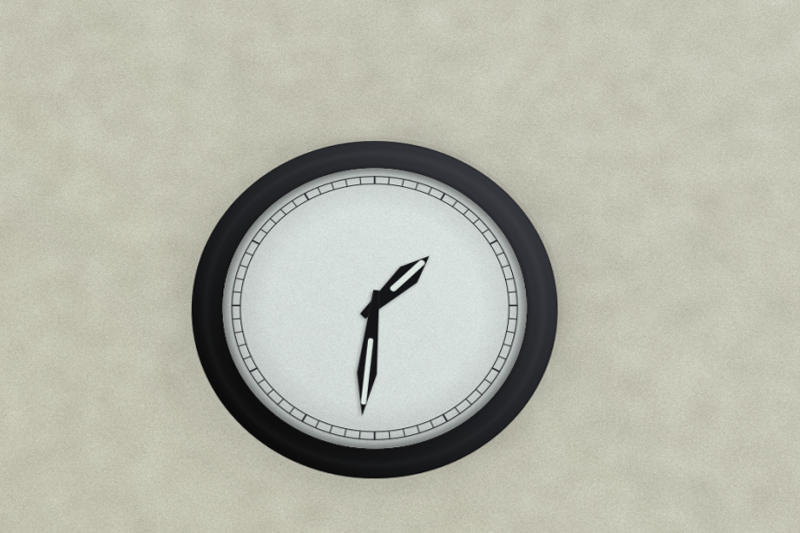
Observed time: 1:31
